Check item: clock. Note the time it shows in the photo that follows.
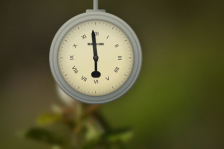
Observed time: 5:59
